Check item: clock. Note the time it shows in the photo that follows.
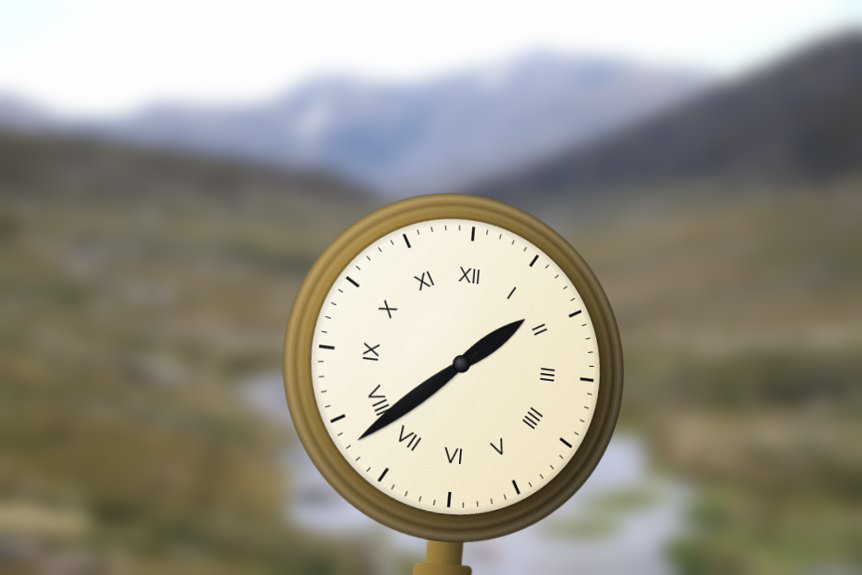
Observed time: 1:38
